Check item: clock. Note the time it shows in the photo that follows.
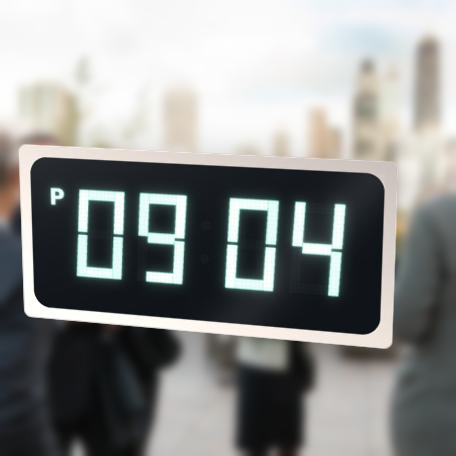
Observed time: 9:04
